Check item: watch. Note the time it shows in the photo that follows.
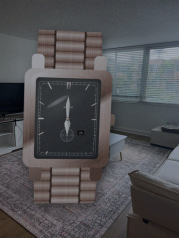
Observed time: 6:00
